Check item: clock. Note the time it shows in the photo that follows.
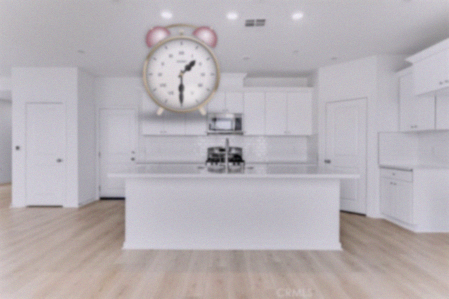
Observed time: 1:30
